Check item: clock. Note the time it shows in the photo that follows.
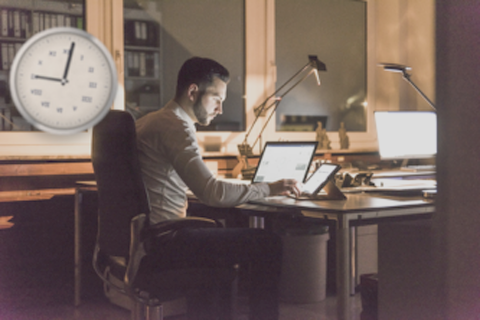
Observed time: 9:01
